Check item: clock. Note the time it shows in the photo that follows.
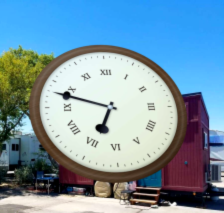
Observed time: 6:48
